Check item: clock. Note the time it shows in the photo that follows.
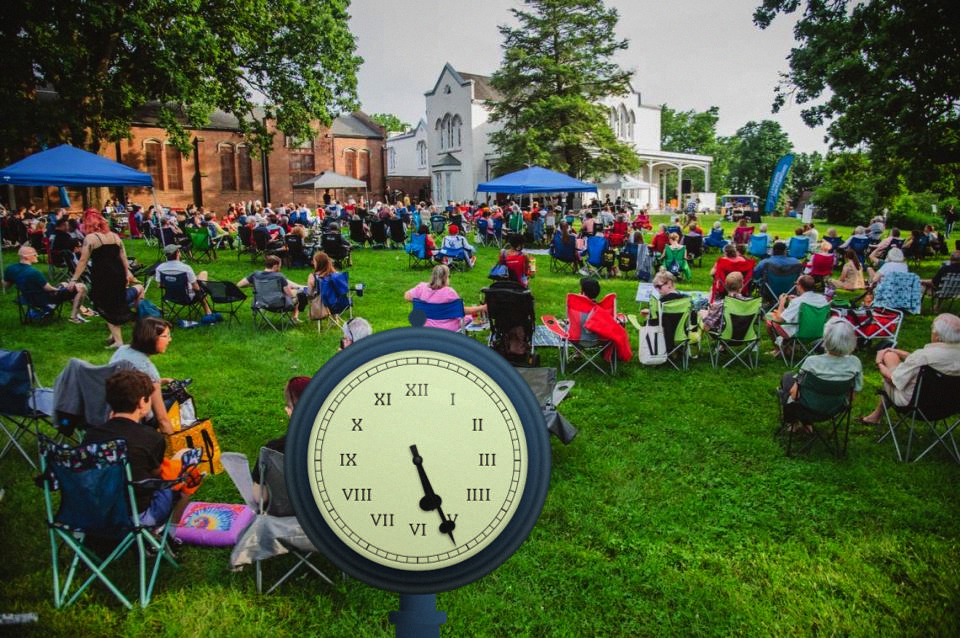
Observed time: 5:26
